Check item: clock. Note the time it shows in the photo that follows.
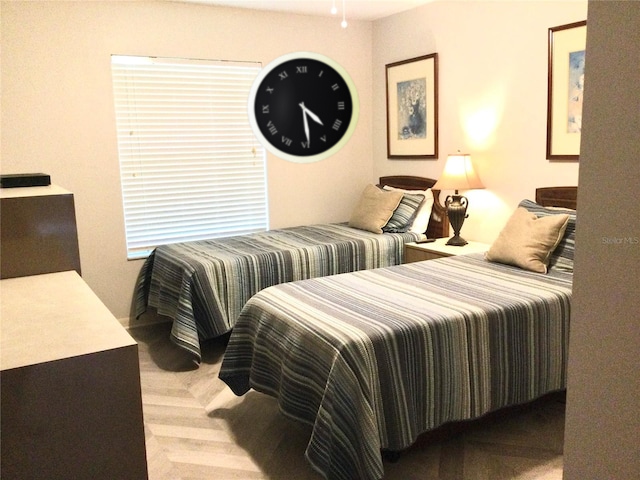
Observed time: 4:29
